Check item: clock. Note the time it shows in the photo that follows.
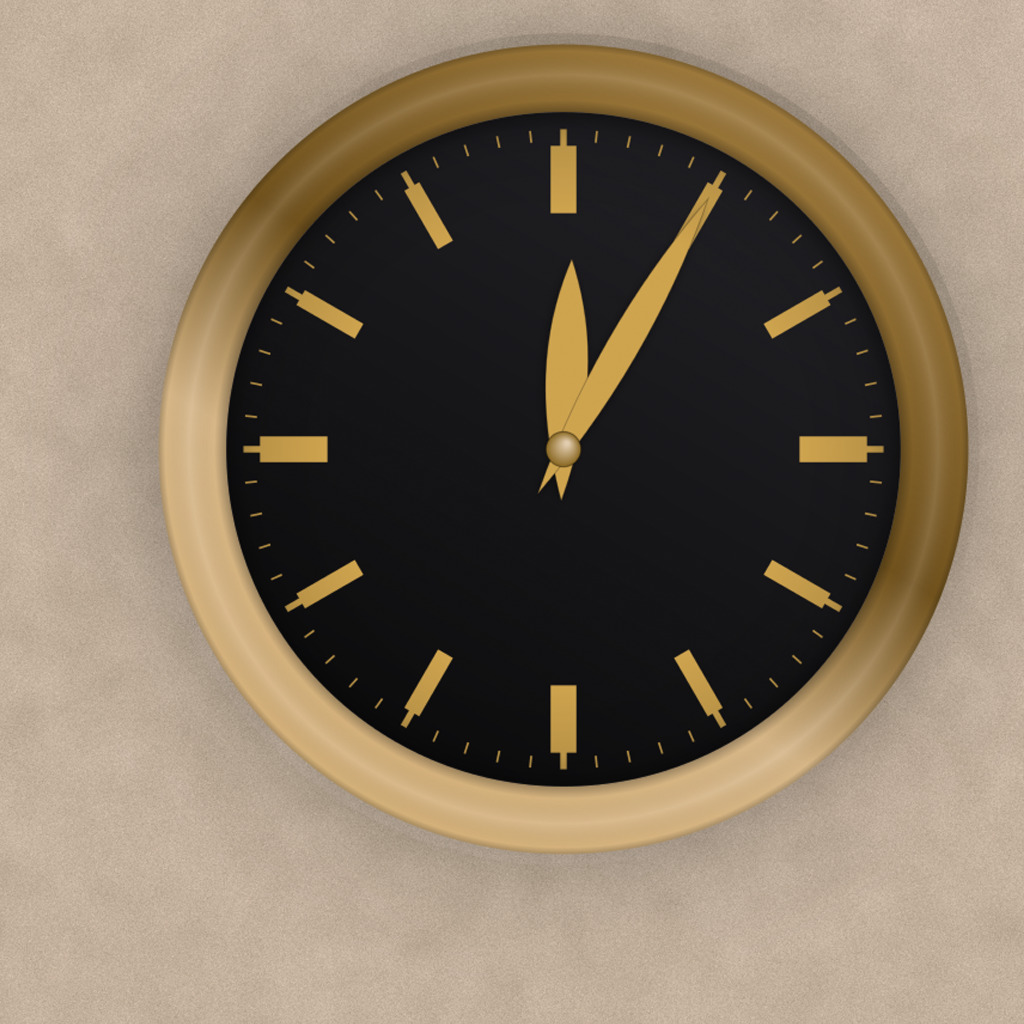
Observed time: 12:05
